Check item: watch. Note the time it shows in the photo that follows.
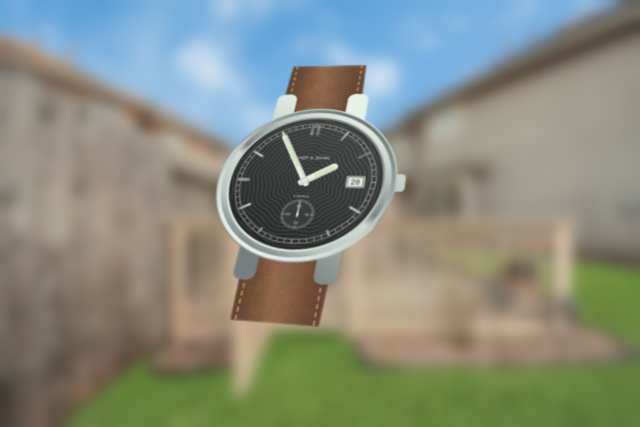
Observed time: 1:55
